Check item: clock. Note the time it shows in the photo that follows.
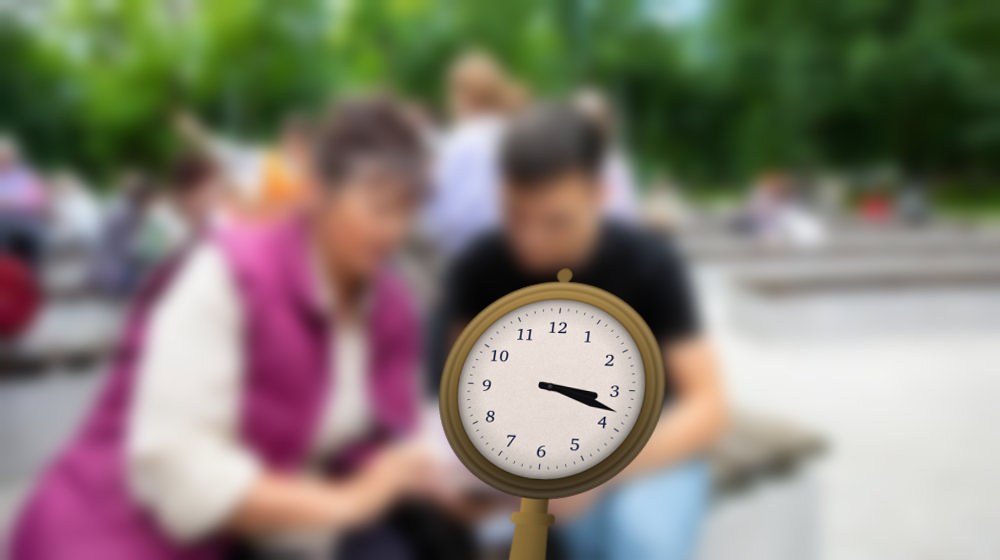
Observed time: 3:18
